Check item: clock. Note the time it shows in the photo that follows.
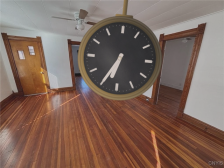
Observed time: 6:35
